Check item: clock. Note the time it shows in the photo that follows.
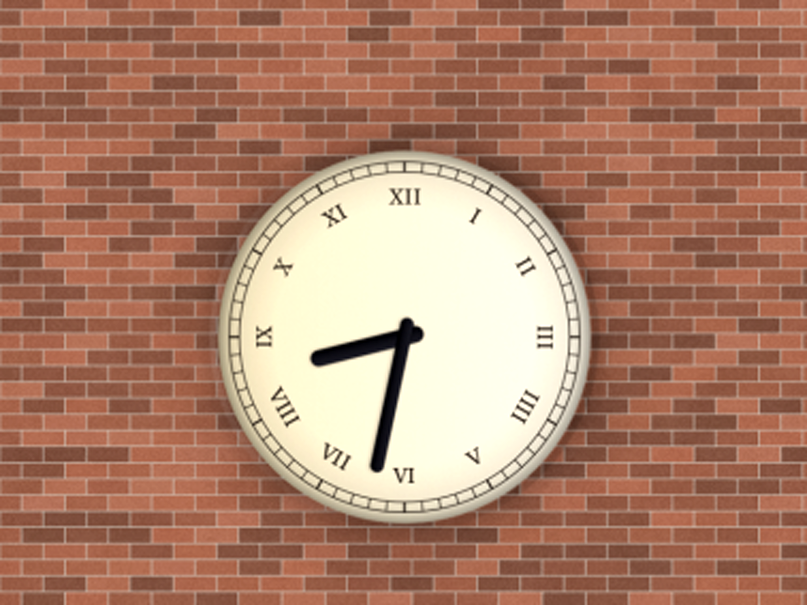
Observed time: 8:32
